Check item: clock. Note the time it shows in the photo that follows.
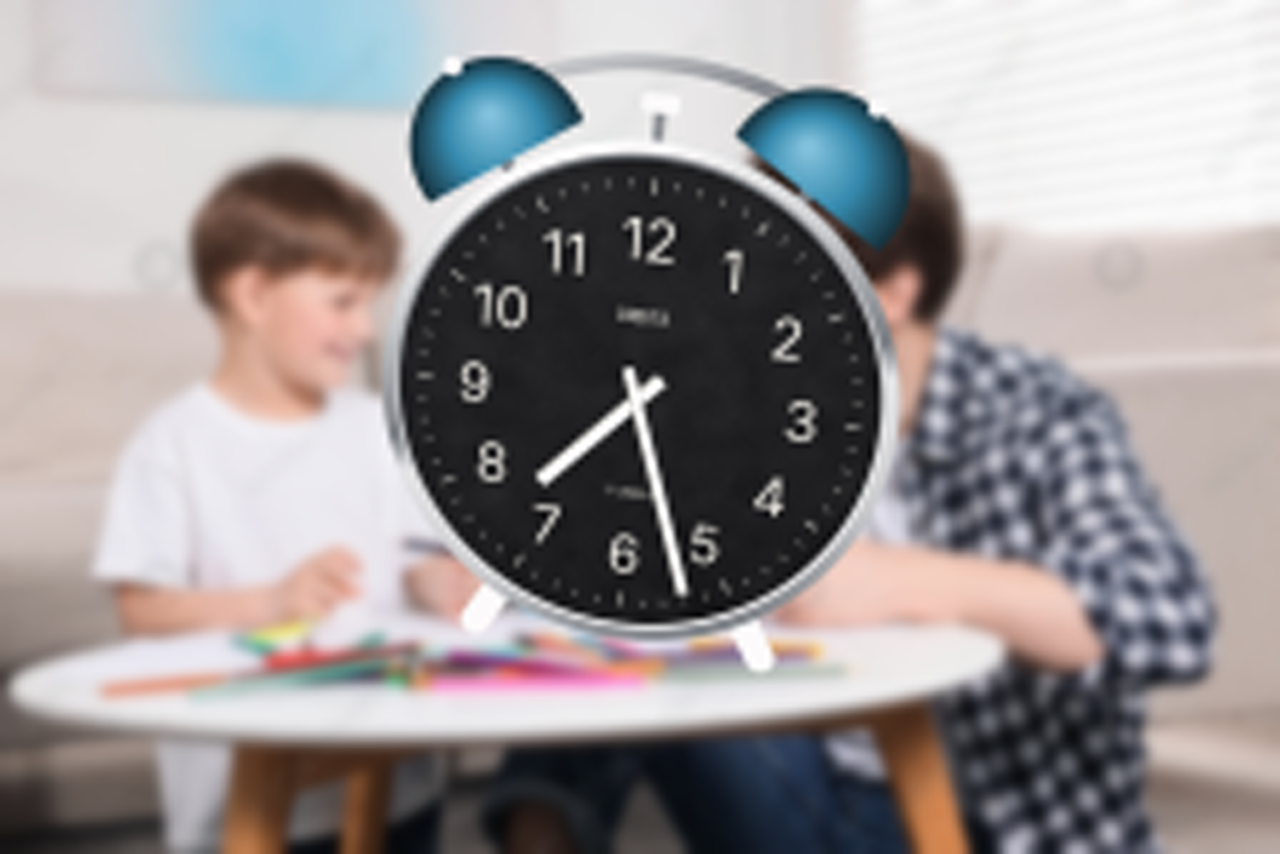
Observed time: 7:27
